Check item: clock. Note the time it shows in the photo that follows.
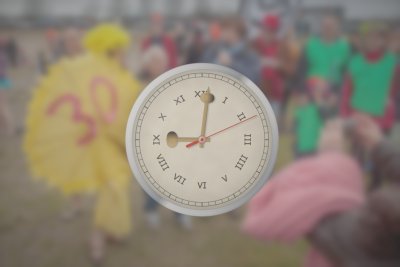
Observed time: 9:01:11
